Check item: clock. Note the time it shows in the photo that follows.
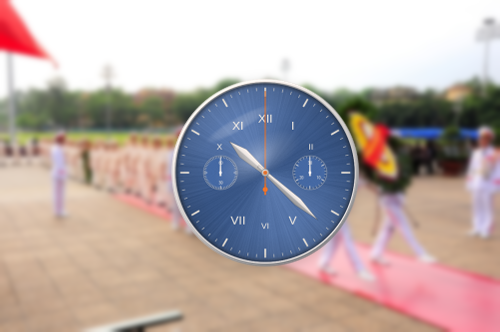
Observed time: 10:22
